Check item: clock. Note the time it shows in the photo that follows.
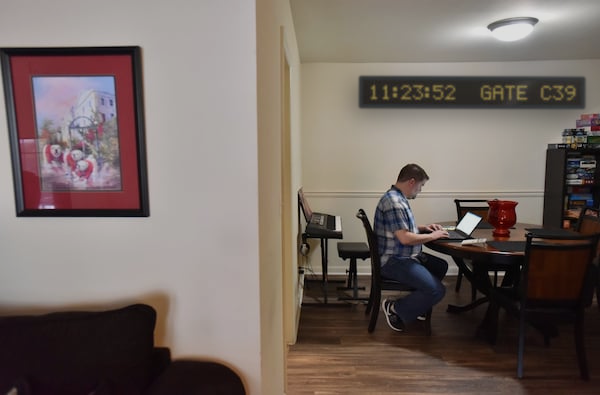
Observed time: 11:23:52
